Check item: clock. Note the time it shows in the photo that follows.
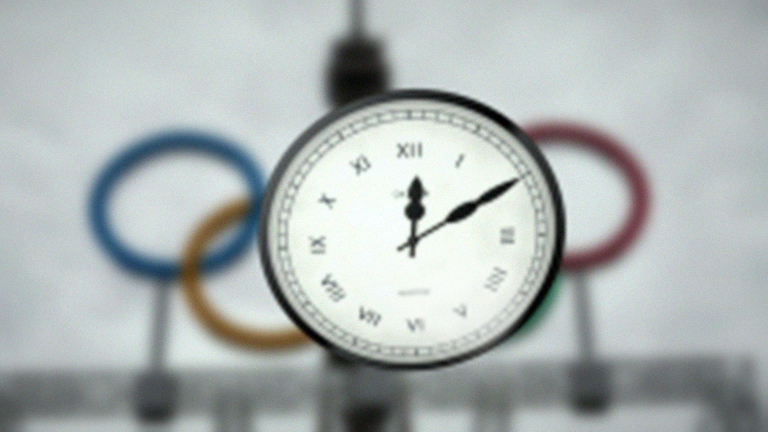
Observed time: 12:10
